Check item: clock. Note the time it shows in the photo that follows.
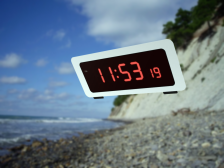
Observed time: 11:53:19
